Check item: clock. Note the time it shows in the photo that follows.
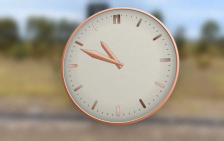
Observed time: 10:49
